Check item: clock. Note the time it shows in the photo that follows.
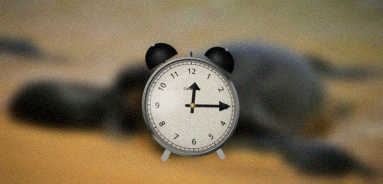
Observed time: 12:15
